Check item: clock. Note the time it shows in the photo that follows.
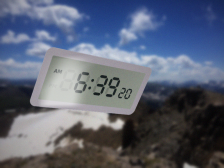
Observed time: 6:39:20
